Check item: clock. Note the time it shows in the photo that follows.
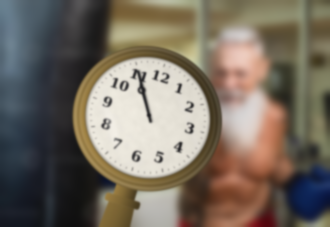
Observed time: 10:55
